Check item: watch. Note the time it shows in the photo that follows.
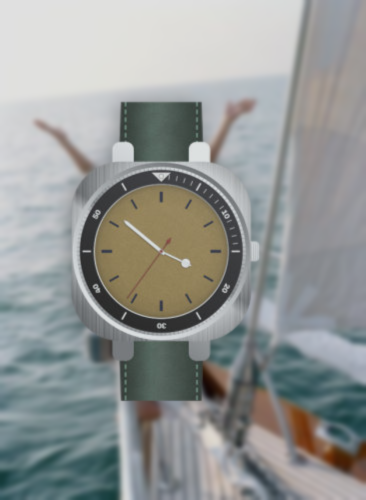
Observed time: 3:51:36
